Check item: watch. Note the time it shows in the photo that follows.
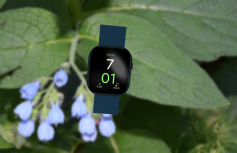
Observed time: 7:01
